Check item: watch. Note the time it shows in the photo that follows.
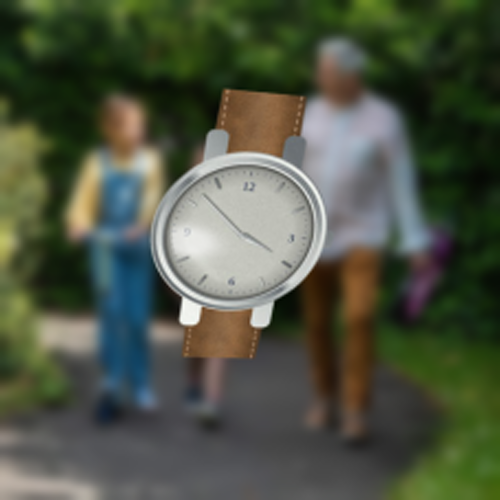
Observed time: 3:52
